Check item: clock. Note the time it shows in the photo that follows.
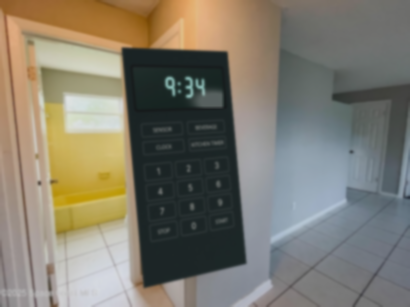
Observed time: 9:34
